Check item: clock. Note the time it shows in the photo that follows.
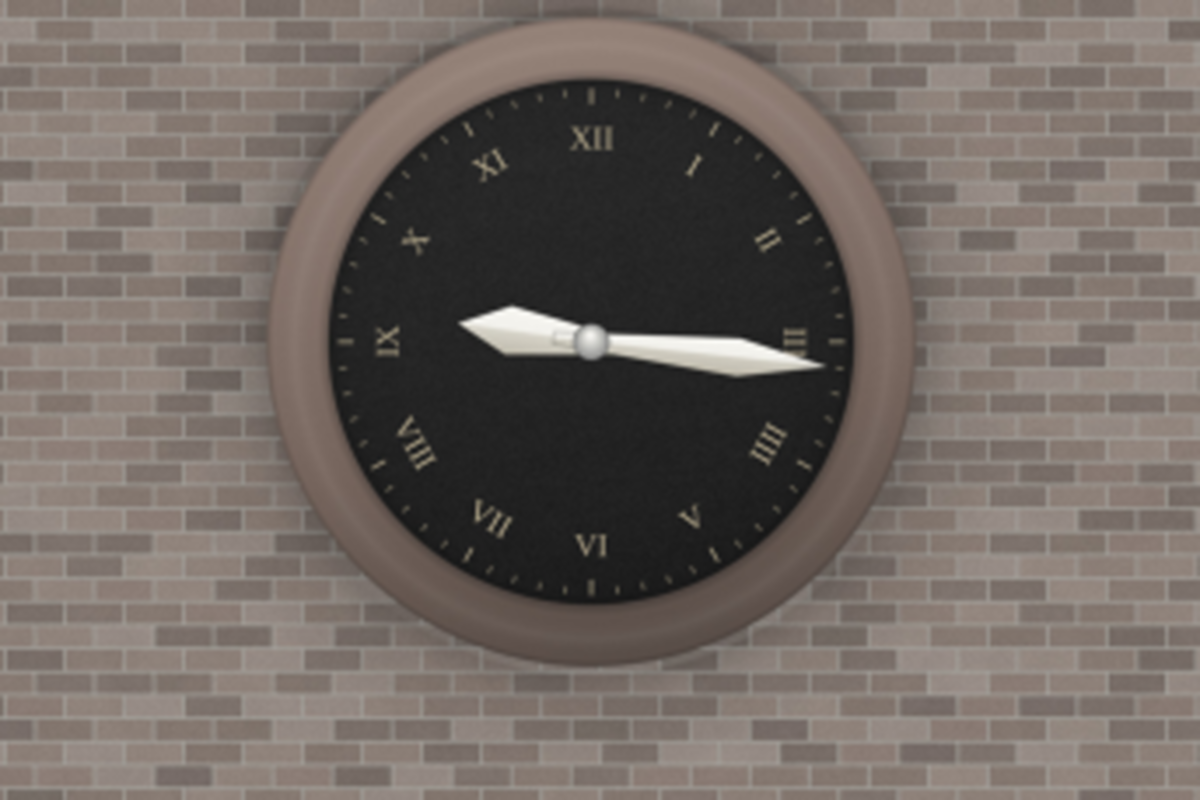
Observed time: 9:16
